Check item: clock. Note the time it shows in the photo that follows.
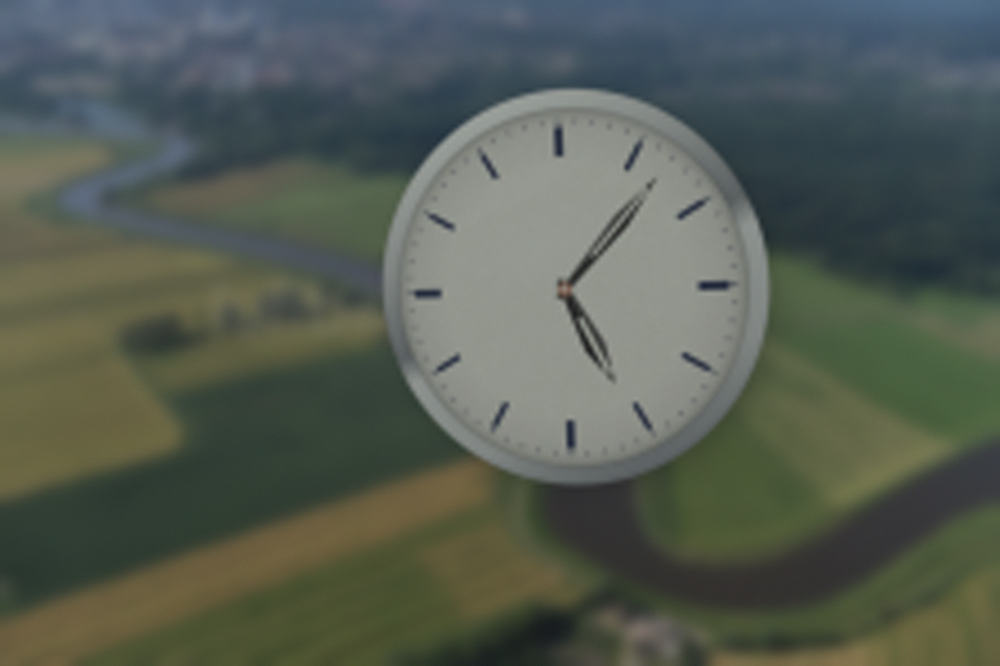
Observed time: 5:07
